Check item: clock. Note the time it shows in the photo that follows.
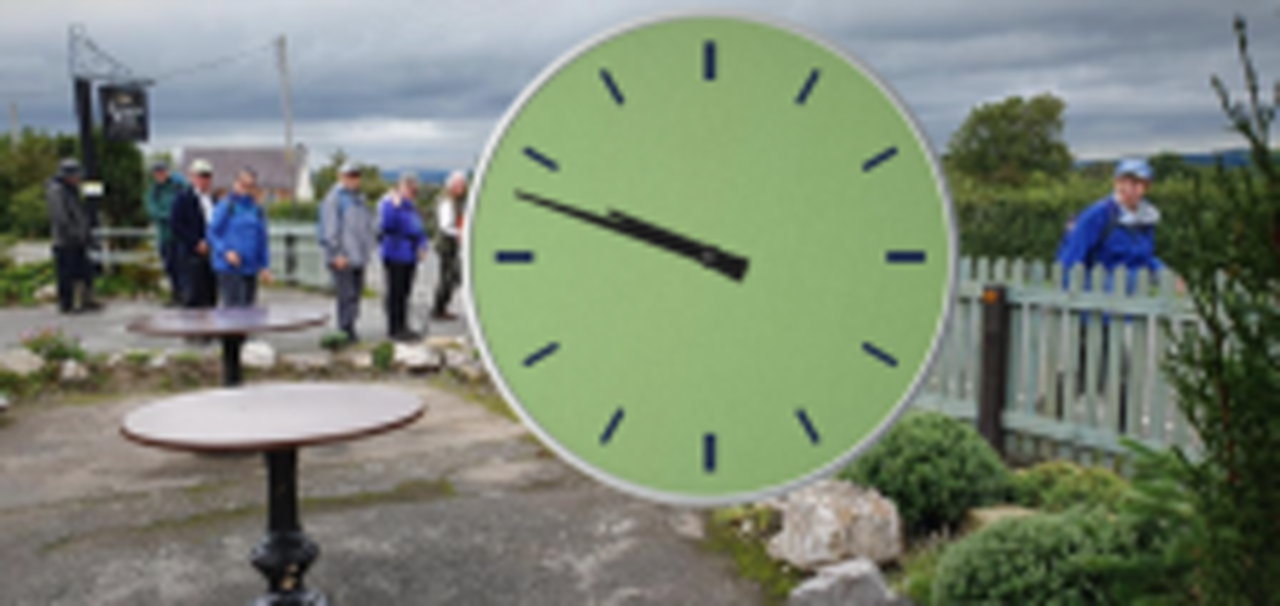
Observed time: 9:48
